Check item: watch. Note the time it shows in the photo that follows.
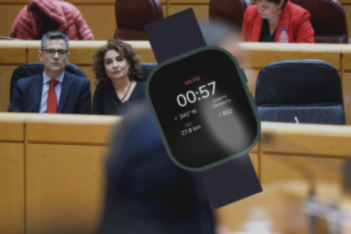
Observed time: 0:57
